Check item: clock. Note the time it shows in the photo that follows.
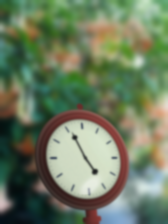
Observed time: 4:56
